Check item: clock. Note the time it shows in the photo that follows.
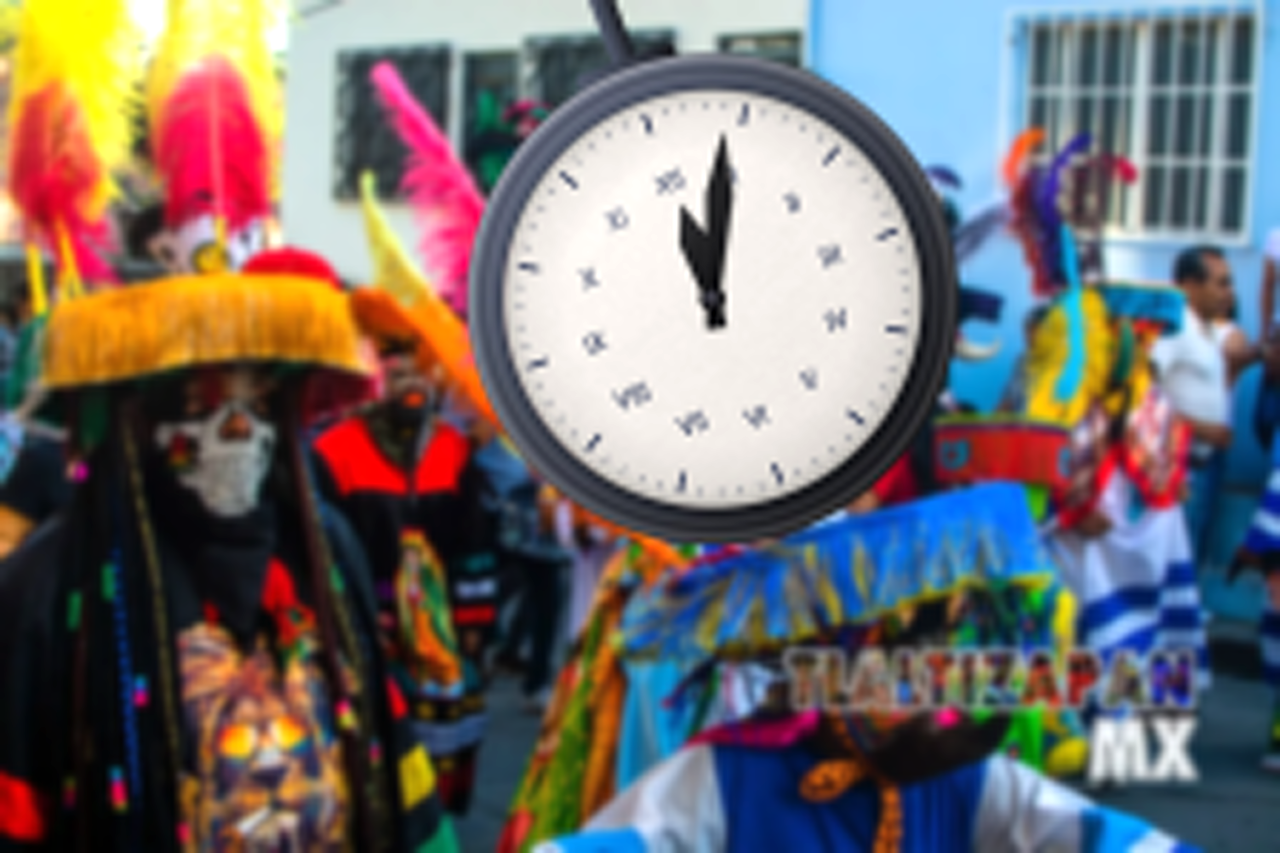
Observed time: 12:04
